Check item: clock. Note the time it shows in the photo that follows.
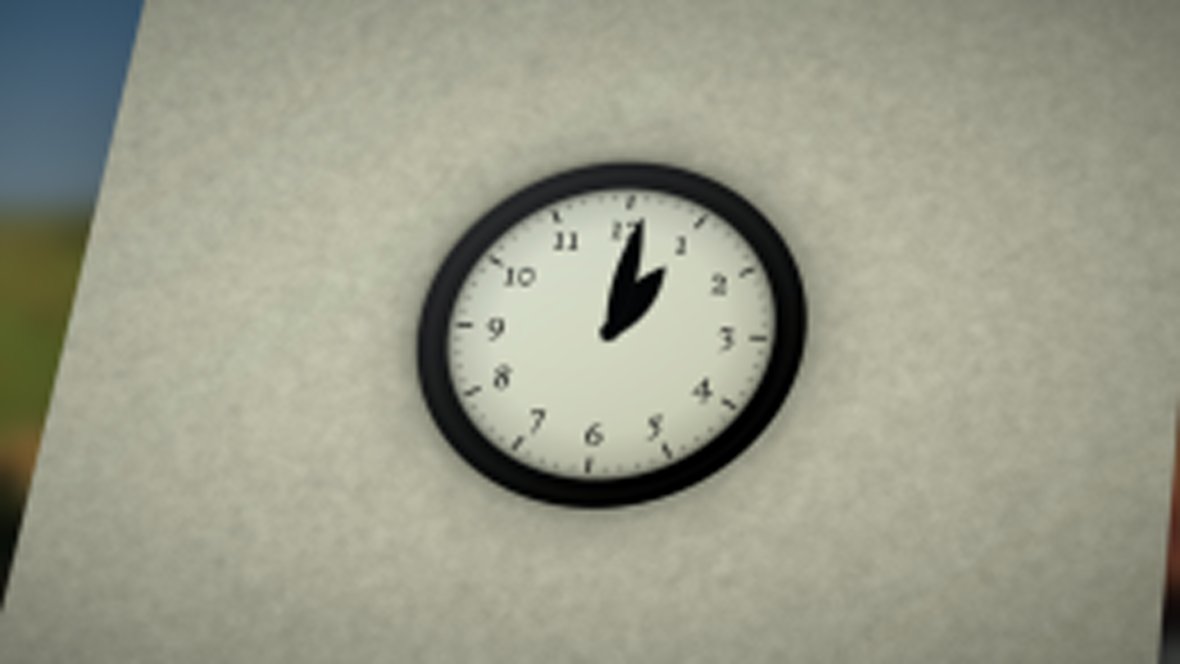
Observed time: 1:01
